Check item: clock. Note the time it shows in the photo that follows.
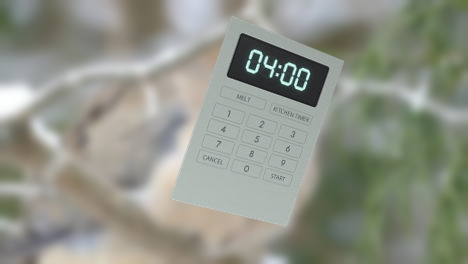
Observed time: 4:00
